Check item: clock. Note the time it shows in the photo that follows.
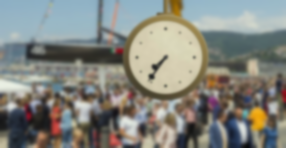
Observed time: 7:36
